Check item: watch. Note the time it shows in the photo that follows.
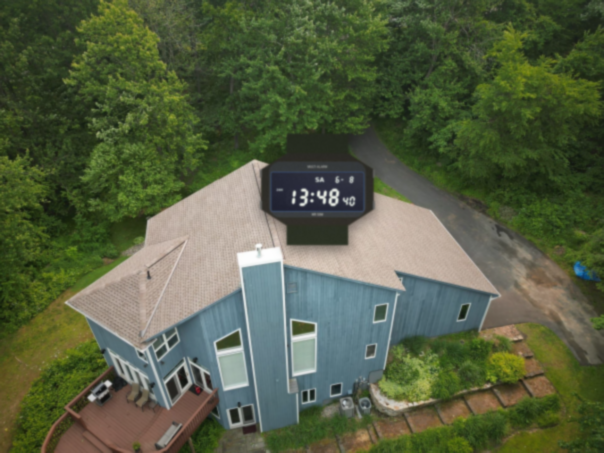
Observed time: 13:48
